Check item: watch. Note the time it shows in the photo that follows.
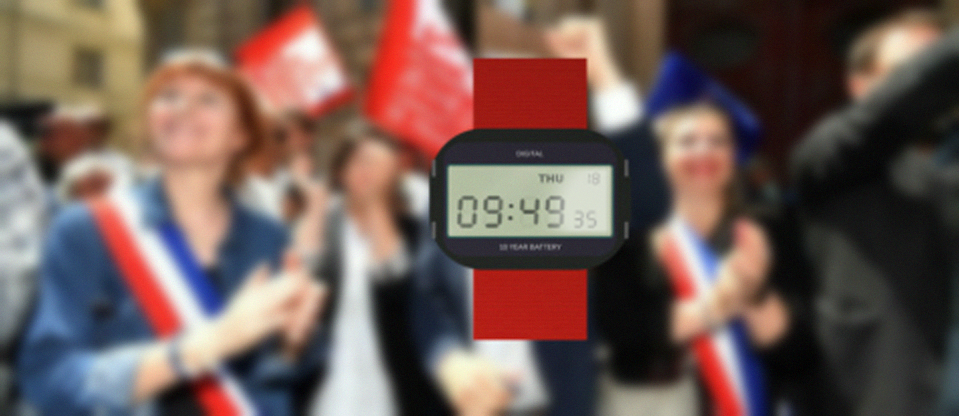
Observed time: 9:49:35
